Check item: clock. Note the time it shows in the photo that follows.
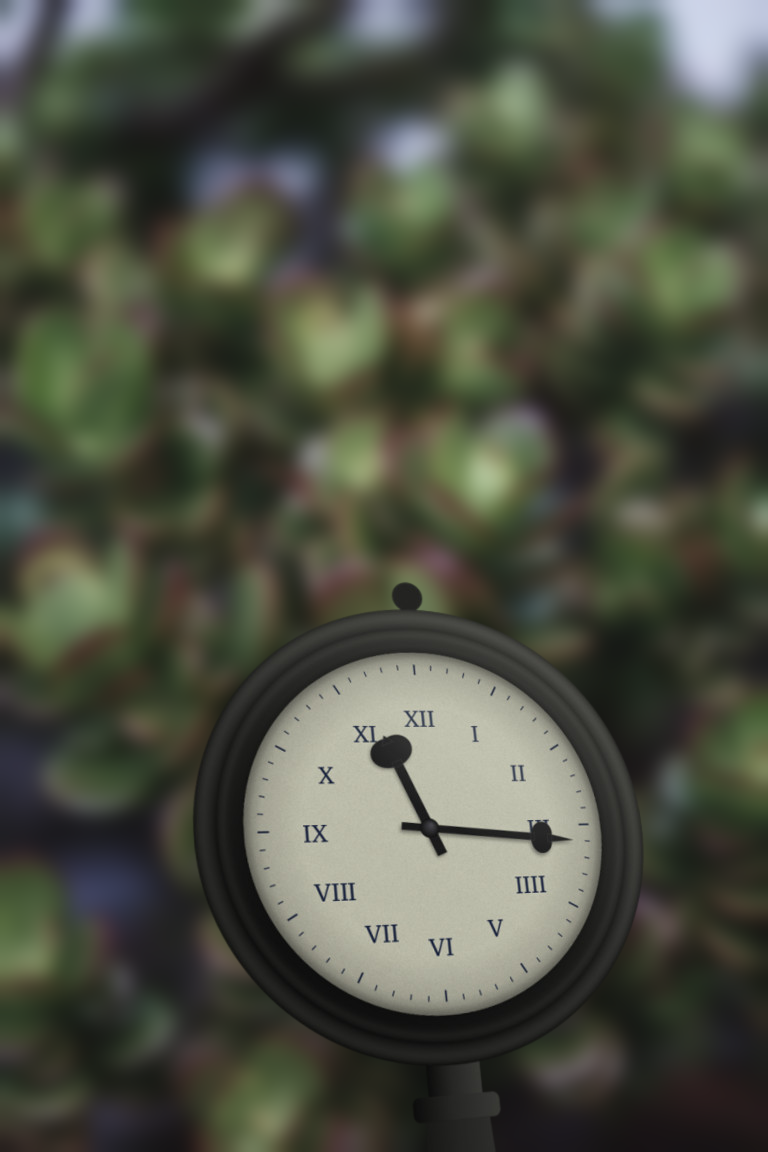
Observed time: 11:16
